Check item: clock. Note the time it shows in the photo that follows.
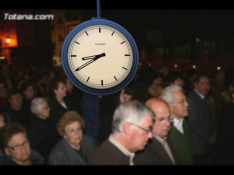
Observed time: 8:40
